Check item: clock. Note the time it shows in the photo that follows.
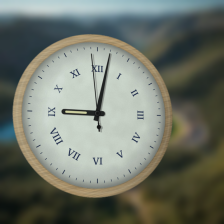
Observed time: 9:01:59
